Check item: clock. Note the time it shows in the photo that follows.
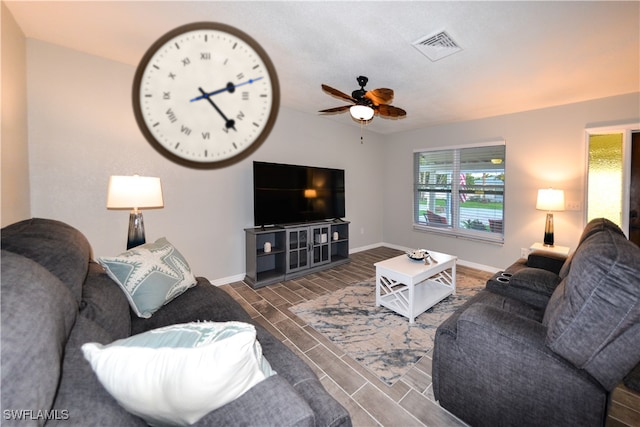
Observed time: 2:23:12
